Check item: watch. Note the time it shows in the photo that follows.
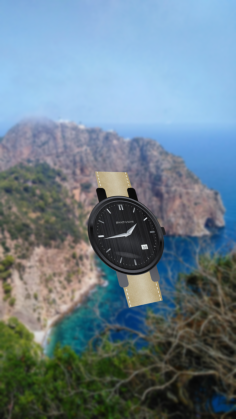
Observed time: 1:44
